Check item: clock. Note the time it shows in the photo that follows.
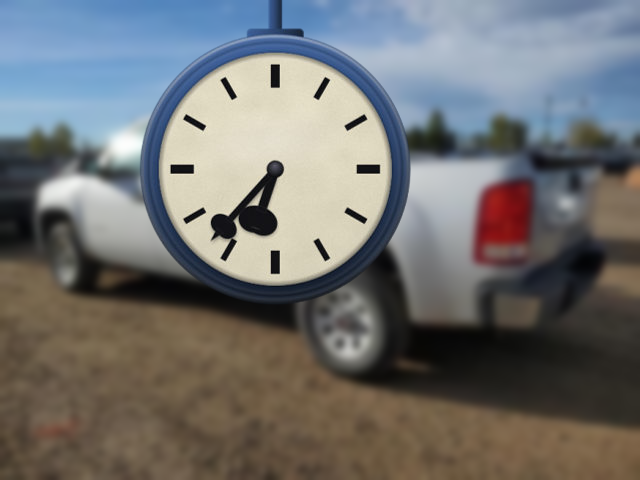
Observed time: 6:37
